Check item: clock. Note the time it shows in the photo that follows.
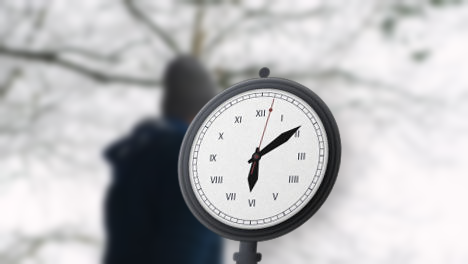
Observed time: 6:09:02
